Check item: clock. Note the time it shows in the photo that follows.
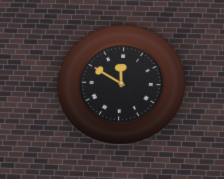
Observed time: 11:50
